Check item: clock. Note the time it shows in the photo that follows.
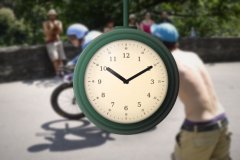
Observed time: 10:10
